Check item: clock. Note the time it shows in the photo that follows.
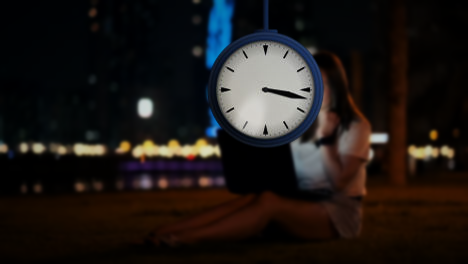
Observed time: 3:17
